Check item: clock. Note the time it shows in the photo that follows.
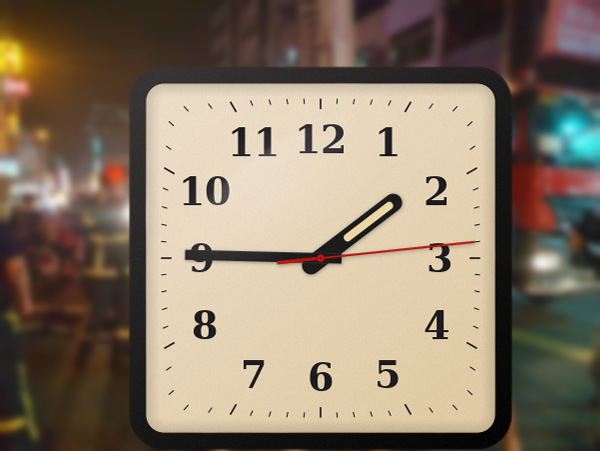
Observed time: 1:45:14
